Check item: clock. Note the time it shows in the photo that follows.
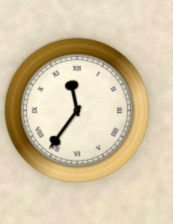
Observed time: 11:36
